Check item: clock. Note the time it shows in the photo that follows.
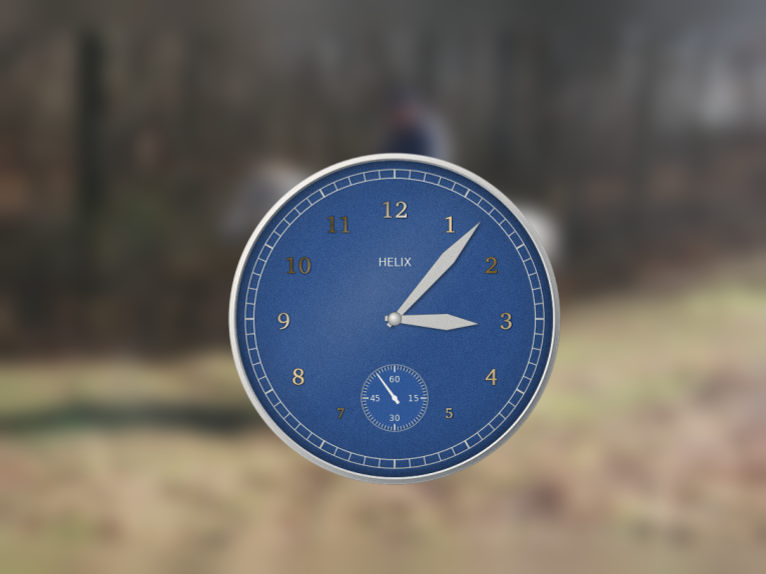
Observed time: 3:06:54
